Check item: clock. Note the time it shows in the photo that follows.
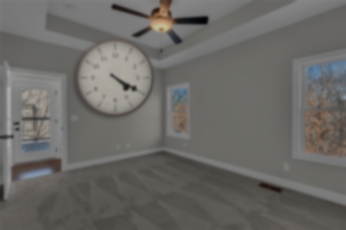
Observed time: 4:20
